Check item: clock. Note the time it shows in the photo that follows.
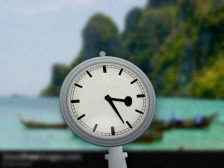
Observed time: 3:26
